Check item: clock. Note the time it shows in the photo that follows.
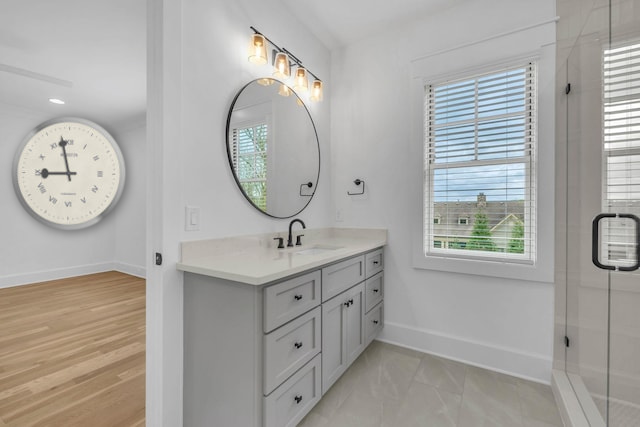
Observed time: 8:58
